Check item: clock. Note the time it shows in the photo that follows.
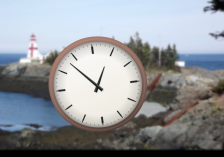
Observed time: 12:53
